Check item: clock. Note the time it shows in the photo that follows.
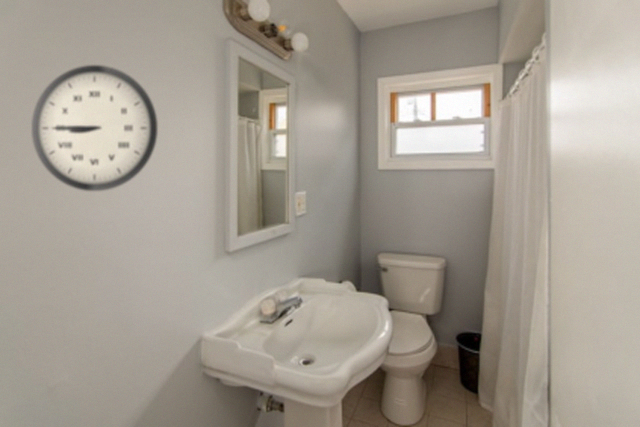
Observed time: 8:45
